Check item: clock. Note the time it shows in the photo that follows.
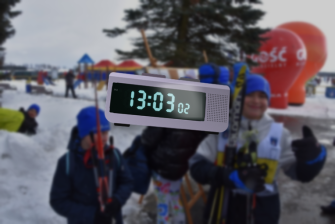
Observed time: 13:03:02
